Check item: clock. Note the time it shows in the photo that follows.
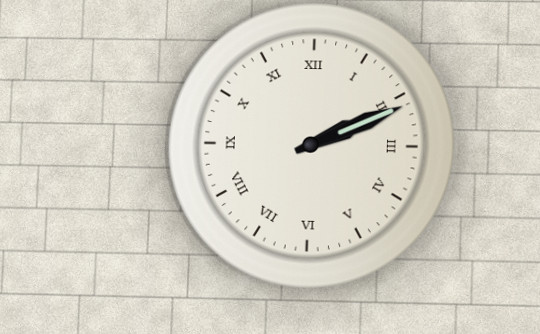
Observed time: 2:11
